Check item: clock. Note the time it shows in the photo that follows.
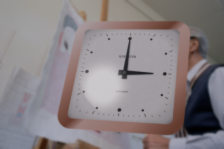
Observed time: 3:00
